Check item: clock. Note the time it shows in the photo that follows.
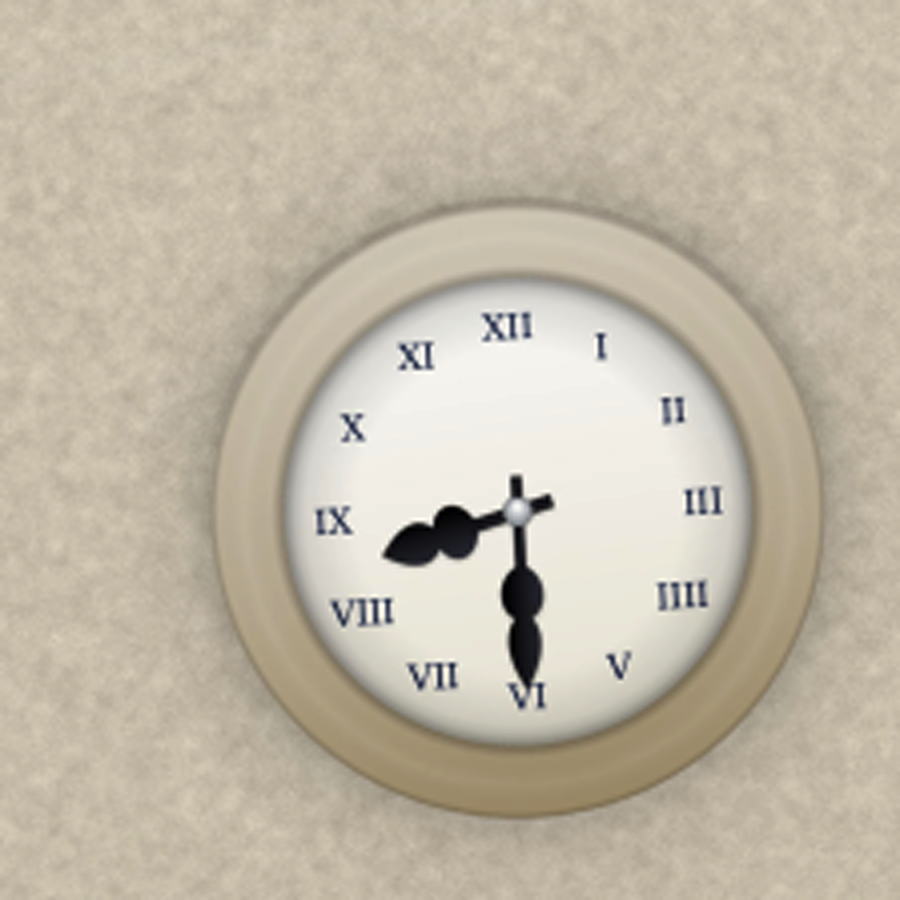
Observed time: 8:30
